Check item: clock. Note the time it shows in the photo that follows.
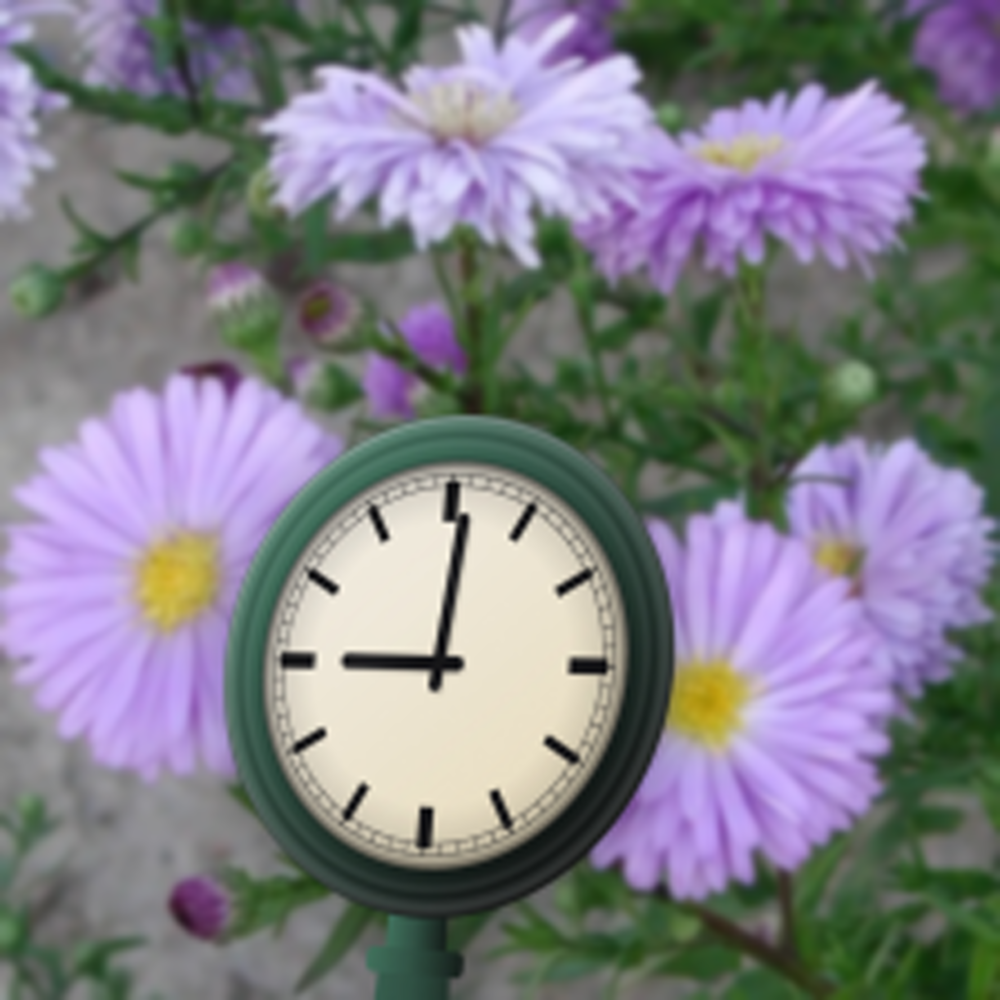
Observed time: 9:01
